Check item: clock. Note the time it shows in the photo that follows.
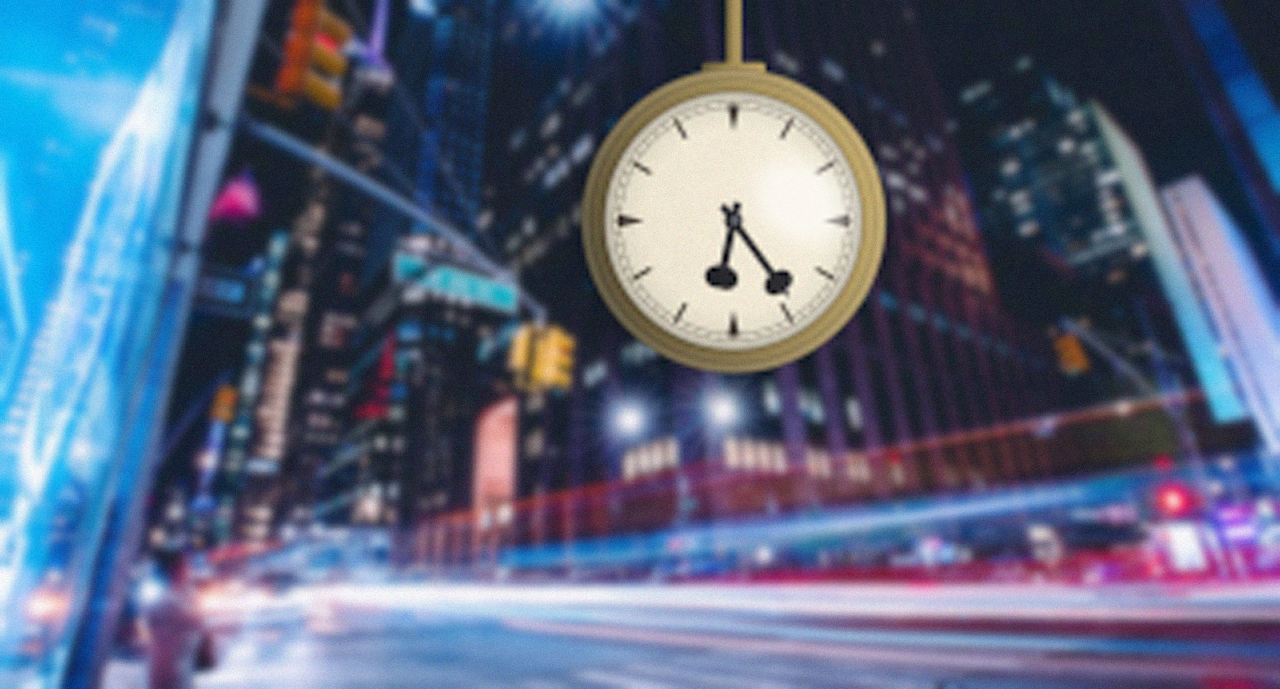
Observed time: 6:24
